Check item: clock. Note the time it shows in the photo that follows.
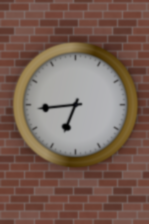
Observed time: 6:44
